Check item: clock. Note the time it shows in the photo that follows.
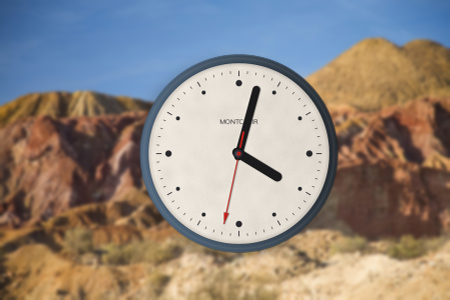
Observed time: 4:02:32
